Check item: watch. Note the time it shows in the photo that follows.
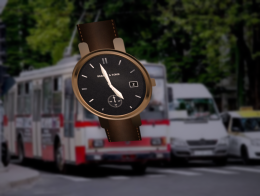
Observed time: 4:58
